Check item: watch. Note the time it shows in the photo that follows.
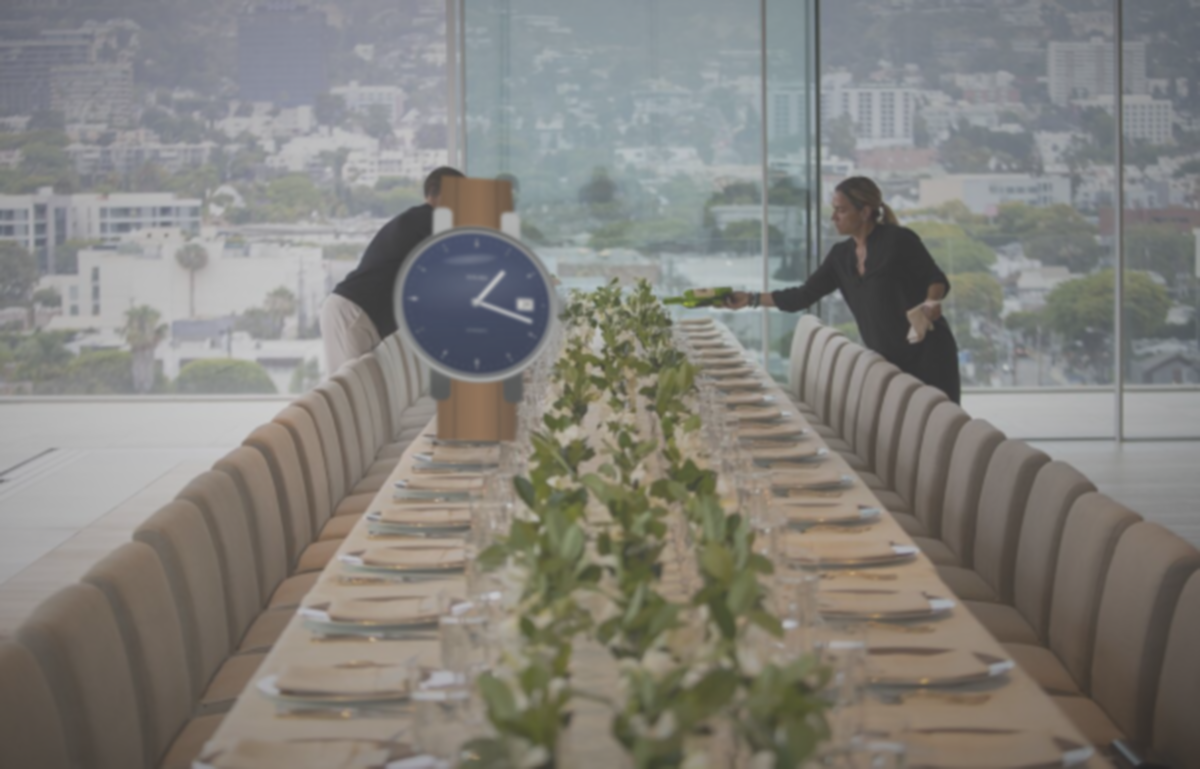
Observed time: 1:18
